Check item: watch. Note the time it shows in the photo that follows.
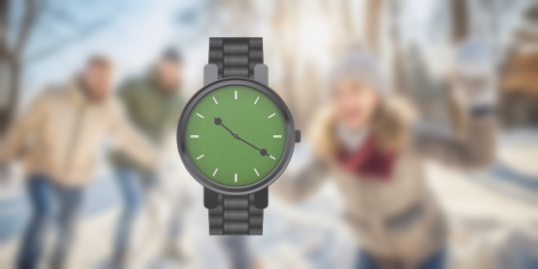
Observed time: 10:20
